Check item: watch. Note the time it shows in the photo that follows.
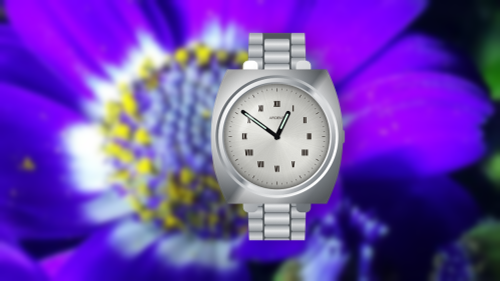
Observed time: 12:51
